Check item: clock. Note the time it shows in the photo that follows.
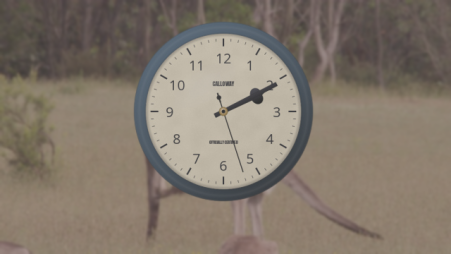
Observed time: 2:10:27
